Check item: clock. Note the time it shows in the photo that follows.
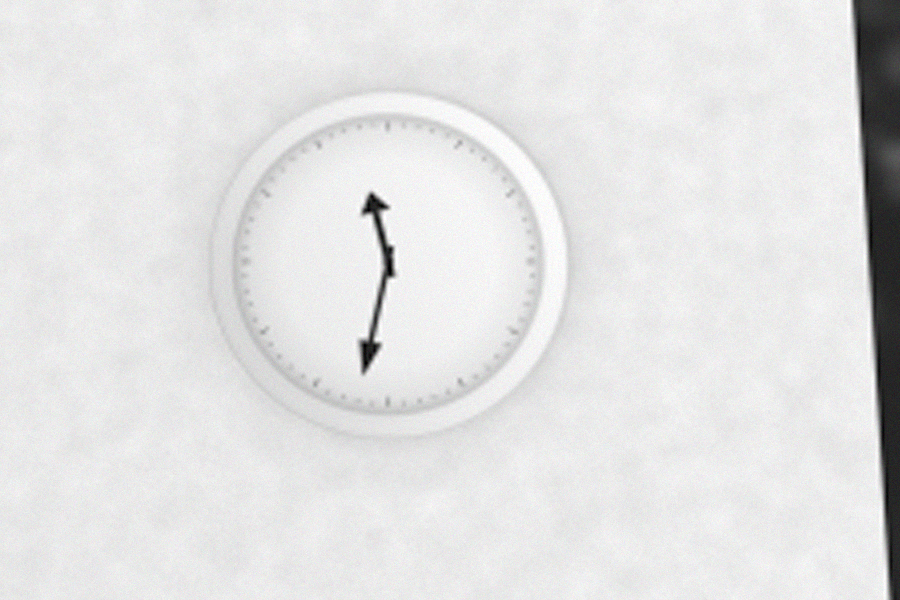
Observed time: 11:32
